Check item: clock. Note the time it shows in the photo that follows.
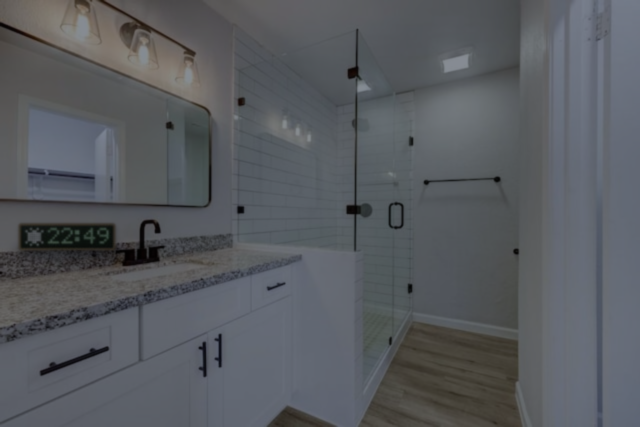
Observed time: 22:49
